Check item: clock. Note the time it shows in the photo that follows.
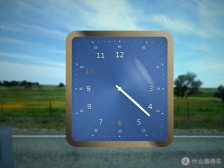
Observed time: 4:22
